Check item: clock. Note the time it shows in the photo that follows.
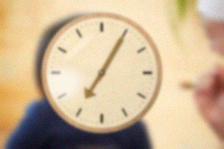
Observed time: 7:05
